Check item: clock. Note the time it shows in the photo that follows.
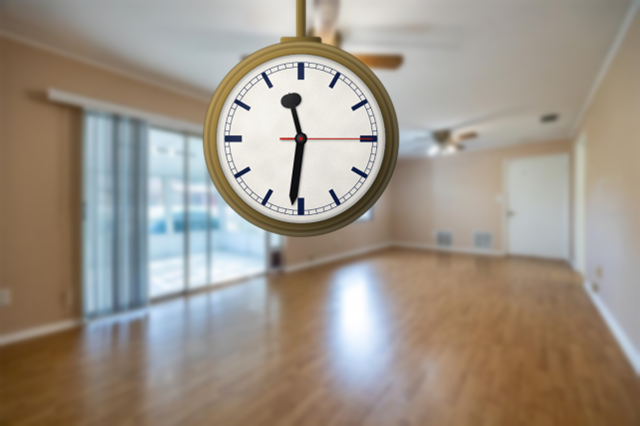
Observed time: 11:31:15
